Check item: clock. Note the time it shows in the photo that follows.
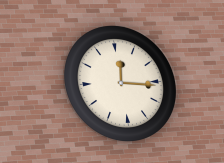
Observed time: 12:16
